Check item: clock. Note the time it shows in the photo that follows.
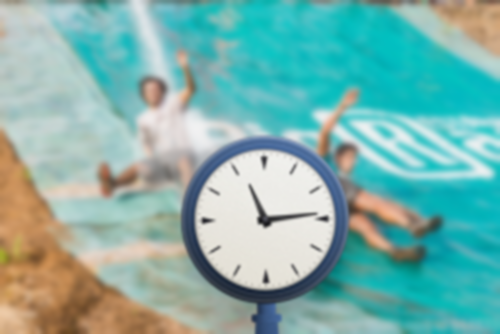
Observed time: 11:14
